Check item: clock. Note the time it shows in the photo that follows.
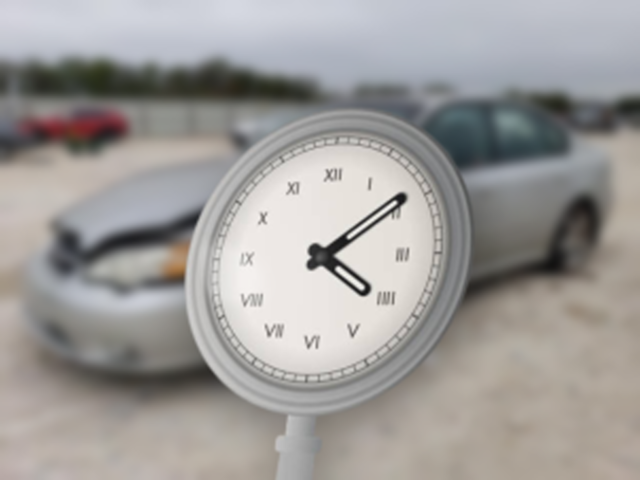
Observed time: 4:09
